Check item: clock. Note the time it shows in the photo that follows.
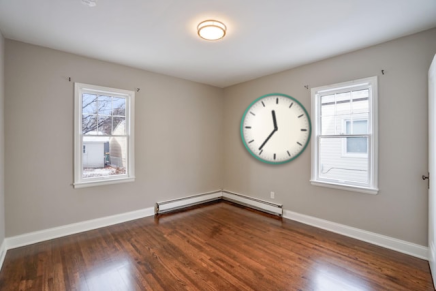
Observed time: 11:36
